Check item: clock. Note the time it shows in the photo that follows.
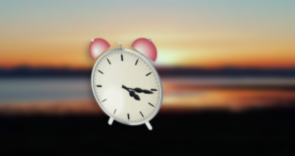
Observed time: 4:16
